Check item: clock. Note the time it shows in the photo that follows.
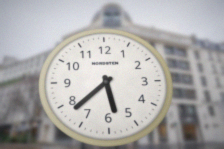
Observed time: 5:38
